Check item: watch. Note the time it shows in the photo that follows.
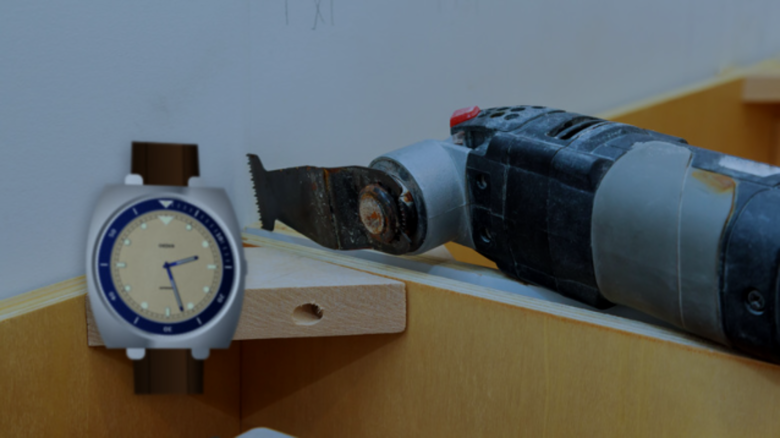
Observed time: 2:27
